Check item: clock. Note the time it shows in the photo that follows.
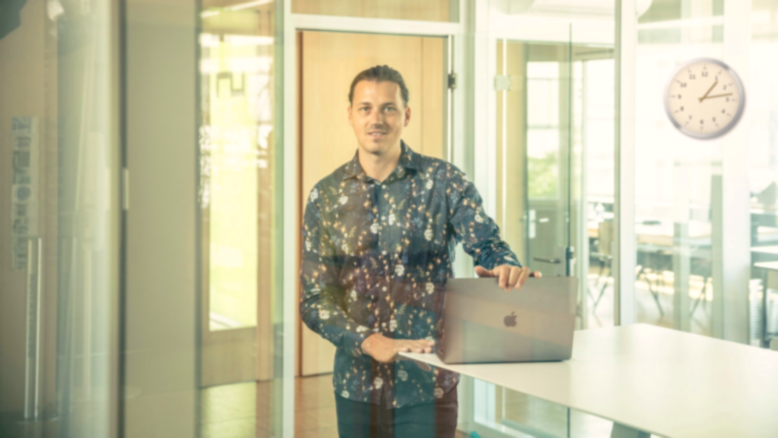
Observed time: 1:13
